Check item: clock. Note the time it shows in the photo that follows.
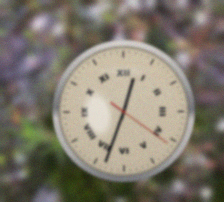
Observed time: 12:33:21
